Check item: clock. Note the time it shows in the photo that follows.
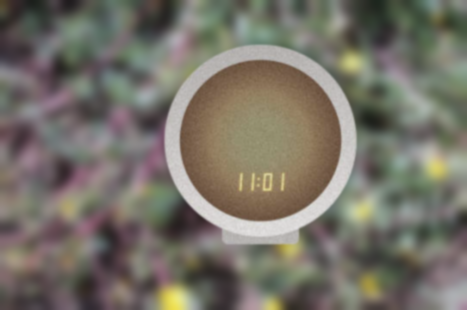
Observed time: 11:01
